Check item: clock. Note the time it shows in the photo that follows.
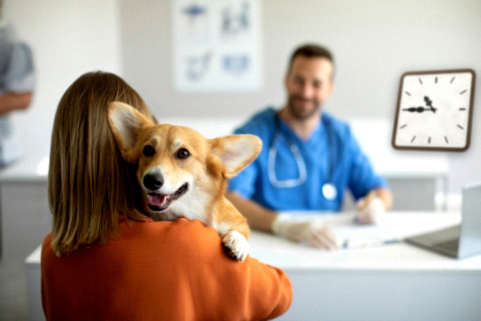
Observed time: 10:45
